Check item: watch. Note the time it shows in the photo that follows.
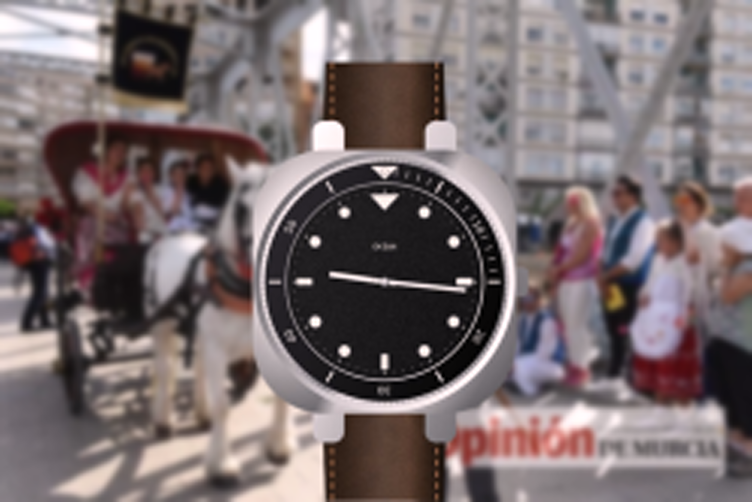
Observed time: 9:16
